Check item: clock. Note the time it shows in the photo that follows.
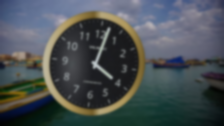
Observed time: 4:02
